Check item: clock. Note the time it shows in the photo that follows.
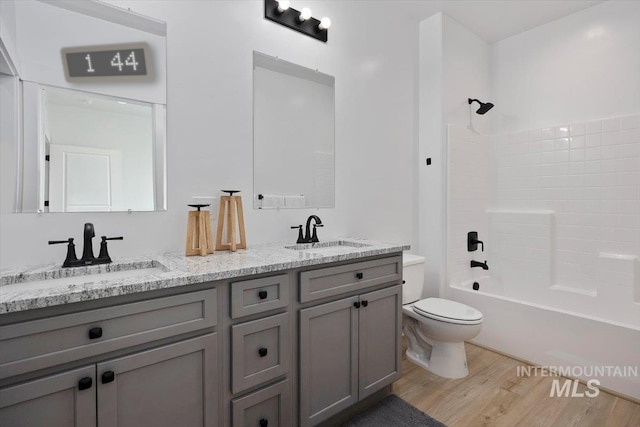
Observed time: 1:44
